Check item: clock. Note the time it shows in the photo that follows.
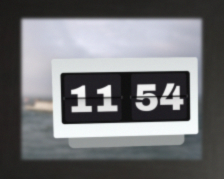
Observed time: 11:54
